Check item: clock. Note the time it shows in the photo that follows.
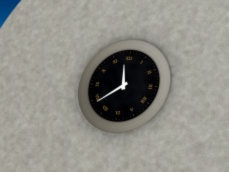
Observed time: 11:39
